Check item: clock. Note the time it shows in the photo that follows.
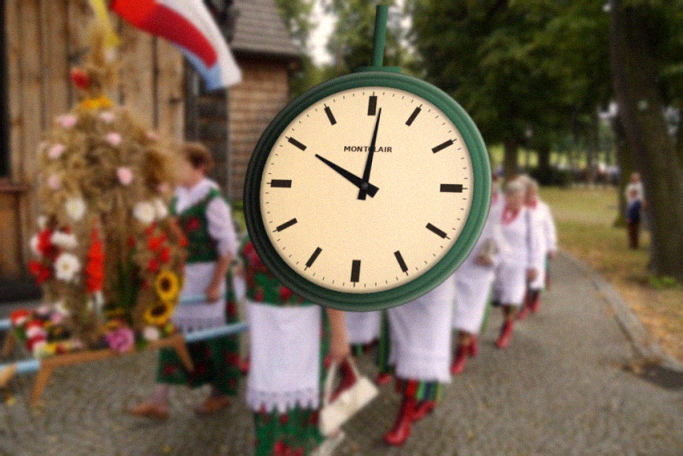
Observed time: 10:01
